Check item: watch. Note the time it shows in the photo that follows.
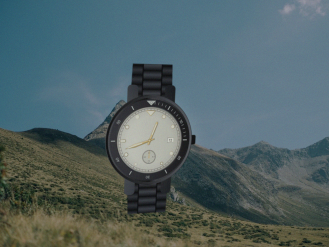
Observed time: 12:42
